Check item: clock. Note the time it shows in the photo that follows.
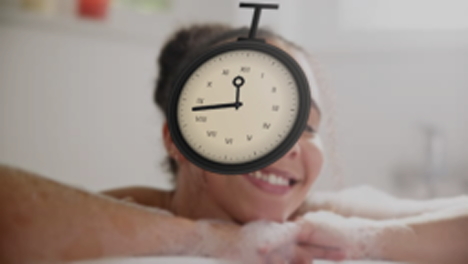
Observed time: 11:43
